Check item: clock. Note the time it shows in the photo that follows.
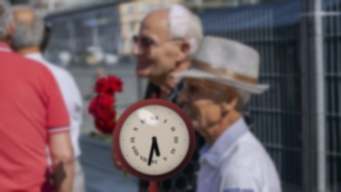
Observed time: 5:32
